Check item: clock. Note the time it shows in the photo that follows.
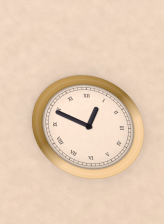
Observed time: 12:49
